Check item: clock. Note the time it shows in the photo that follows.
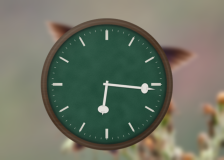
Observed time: 6:16
